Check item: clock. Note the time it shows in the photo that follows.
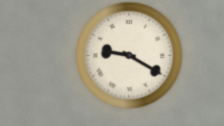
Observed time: 9:20
